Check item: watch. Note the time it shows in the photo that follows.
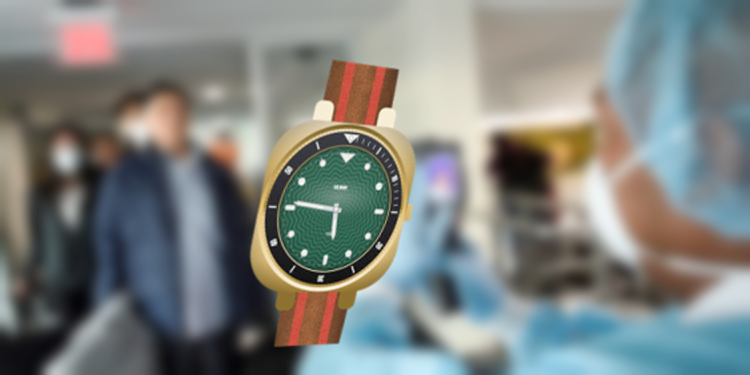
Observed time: 5:46
